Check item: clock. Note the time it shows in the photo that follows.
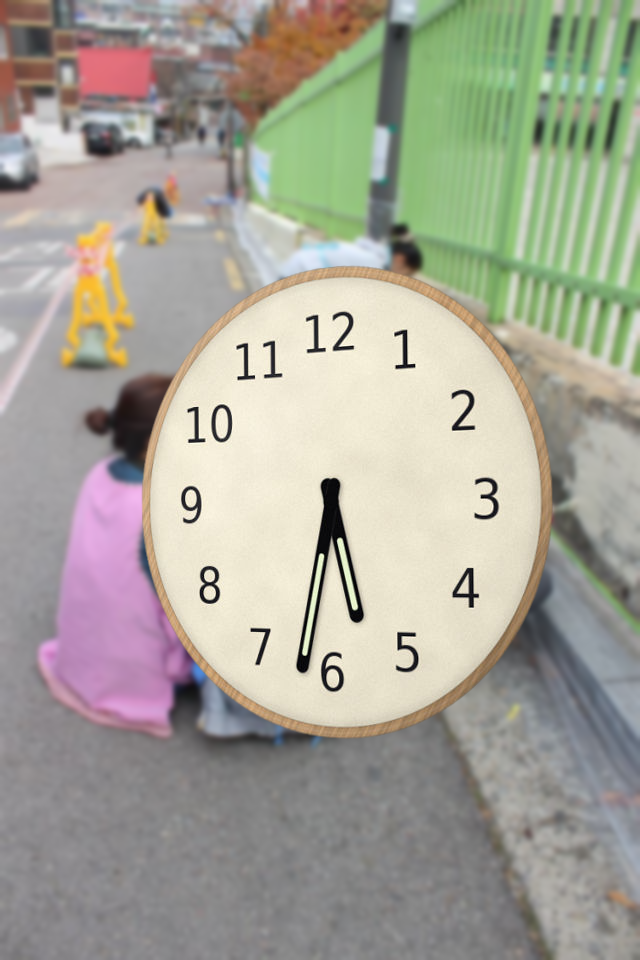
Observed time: 5:32
